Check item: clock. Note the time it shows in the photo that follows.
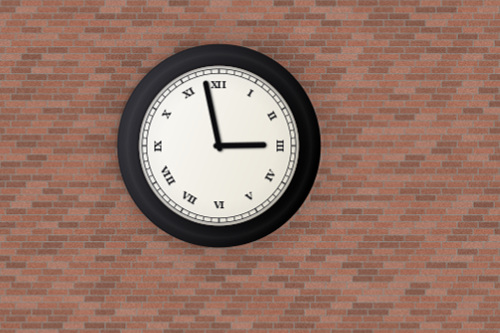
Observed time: 2:58
